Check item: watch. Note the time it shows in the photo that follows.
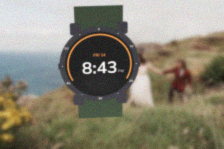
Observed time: 8:43
